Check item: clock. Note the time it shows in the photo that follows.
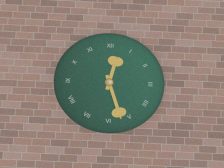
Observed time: 12:27
